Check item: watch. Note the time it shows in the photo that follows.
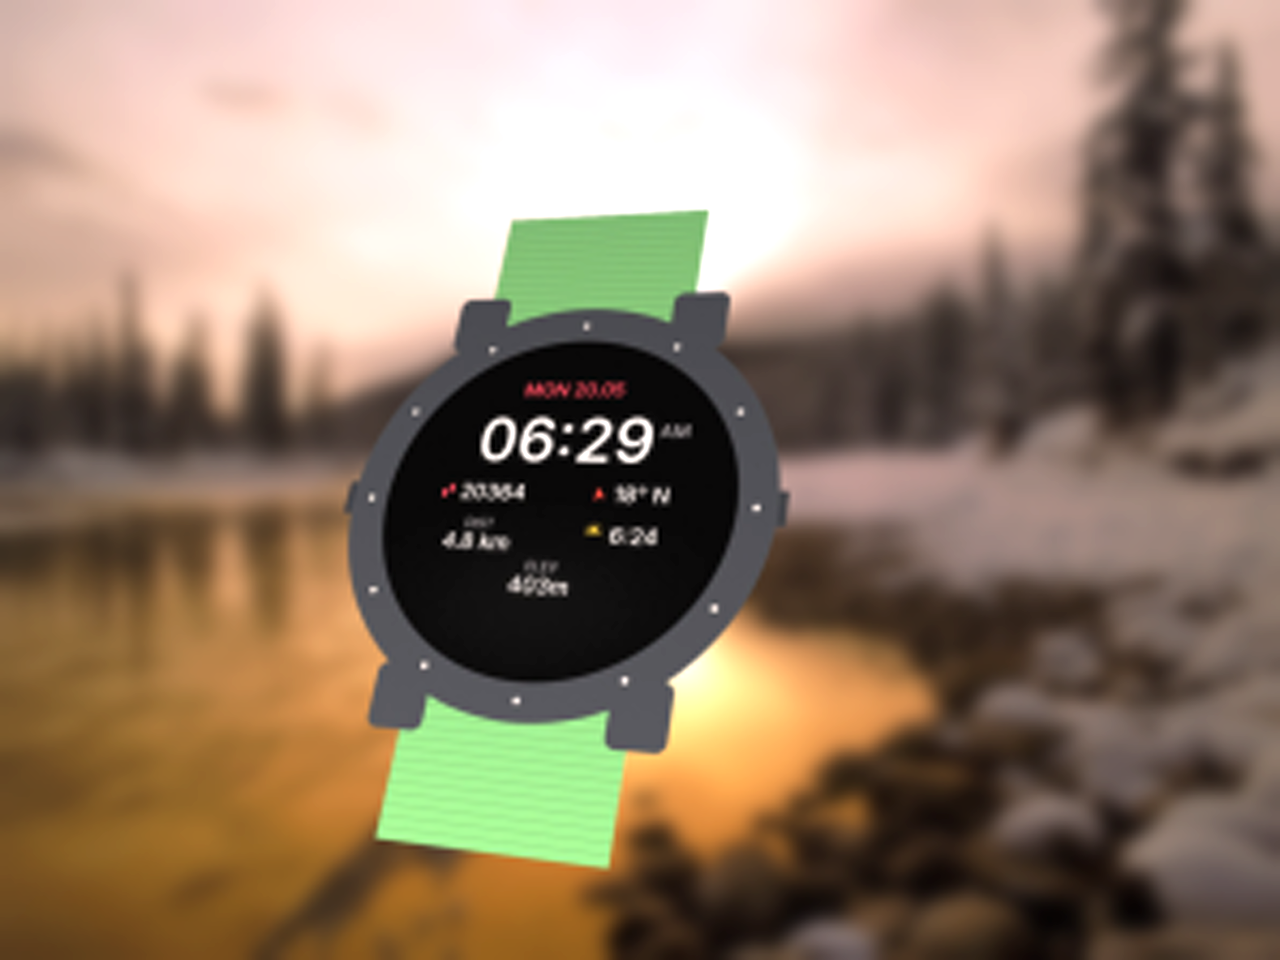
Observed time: 6:29
